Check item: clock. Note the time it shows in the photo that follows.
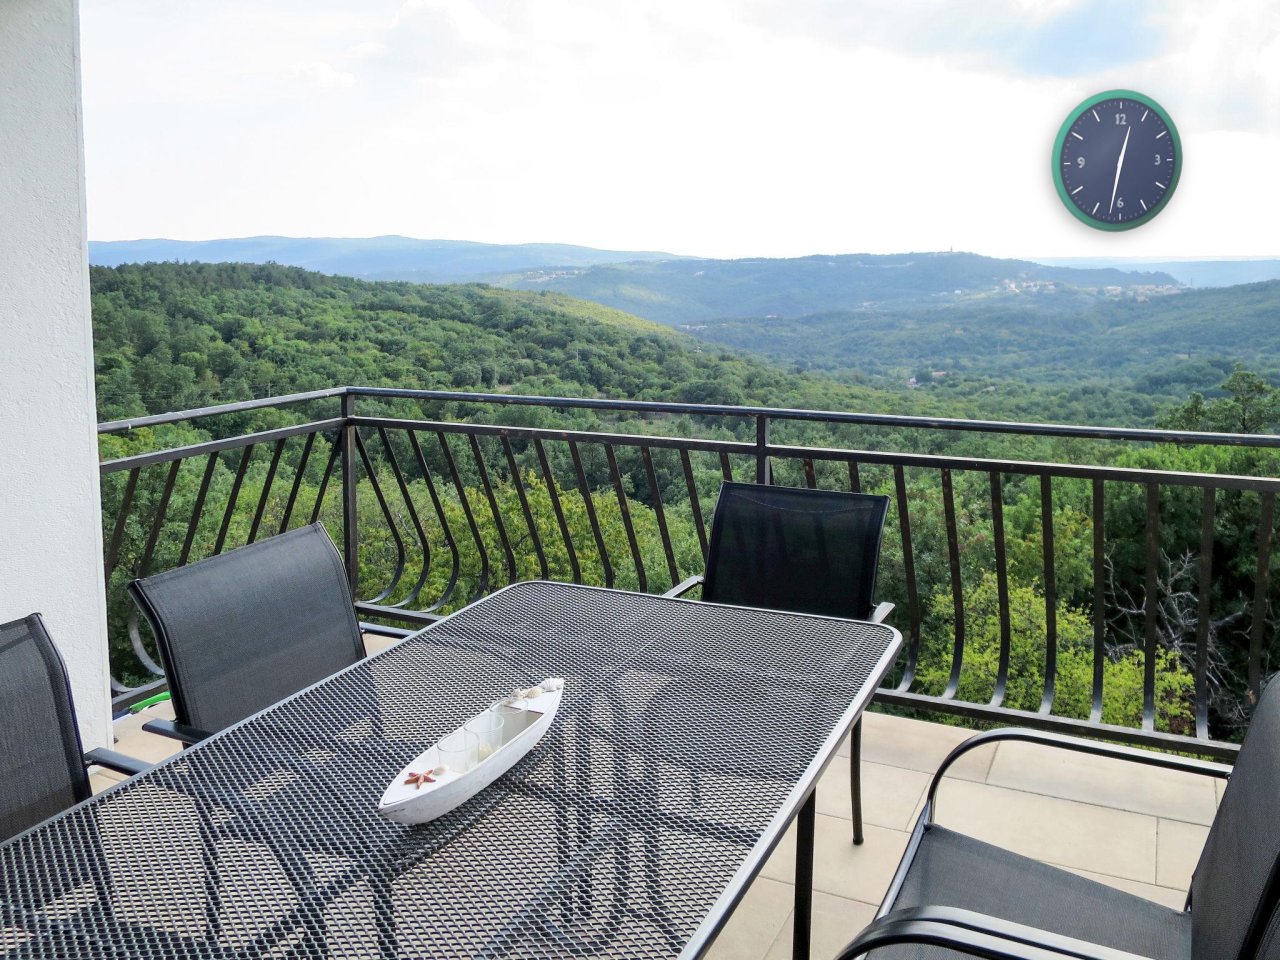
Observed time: 12:32
